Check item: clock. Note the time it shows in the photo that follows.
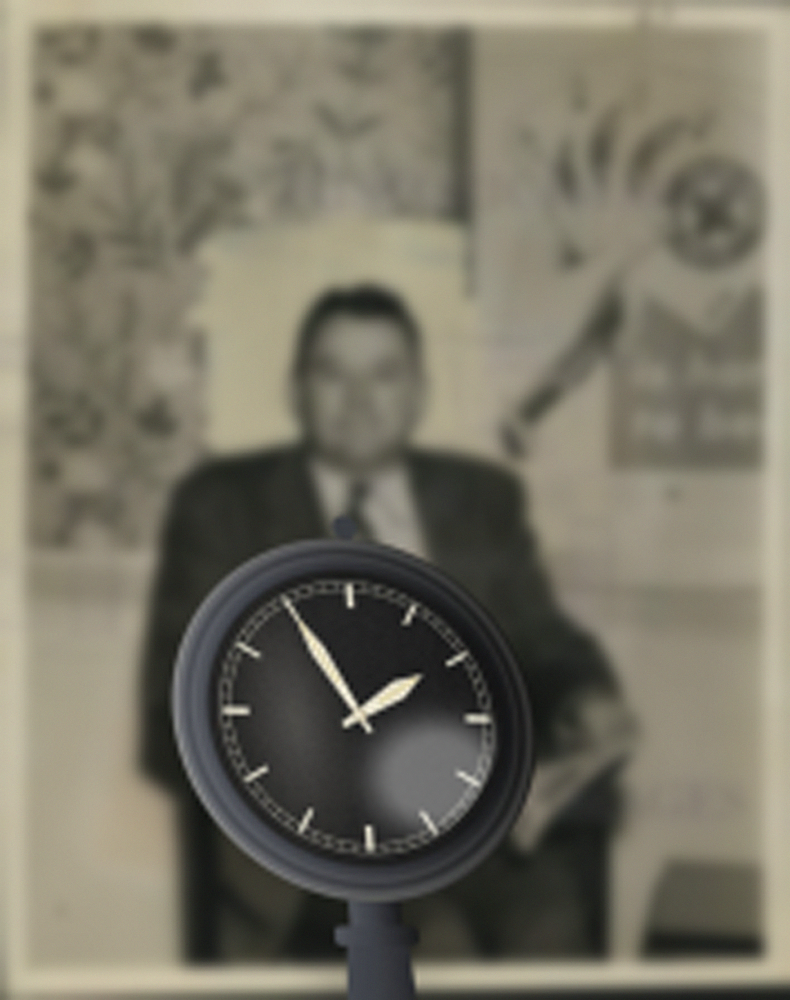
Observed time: 1:55
